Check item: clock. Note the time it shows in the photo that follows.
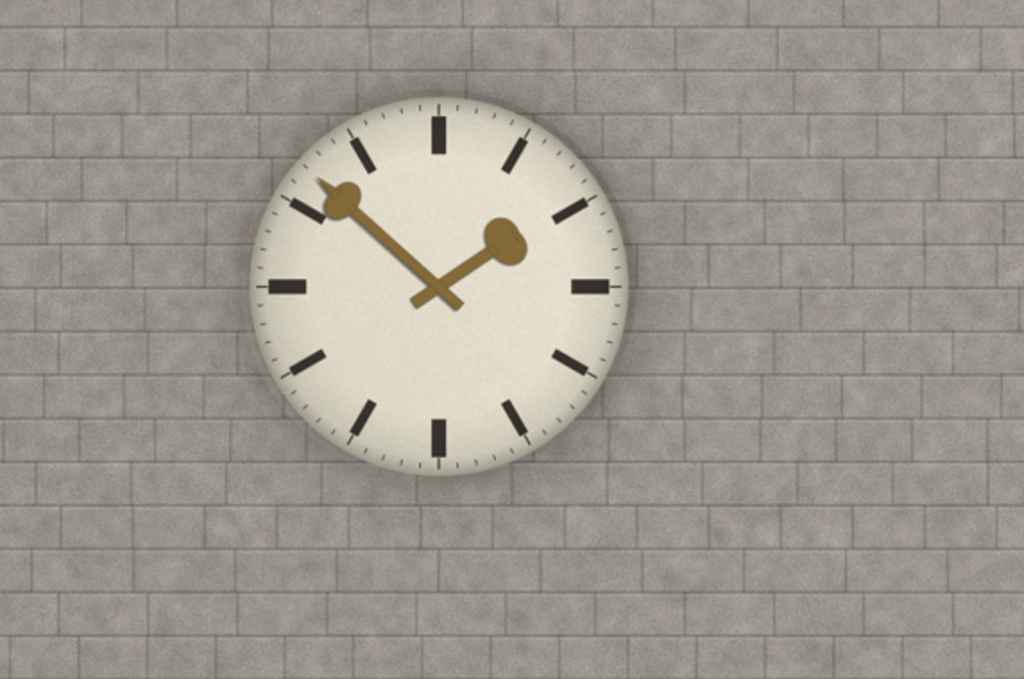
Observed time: 1:52
